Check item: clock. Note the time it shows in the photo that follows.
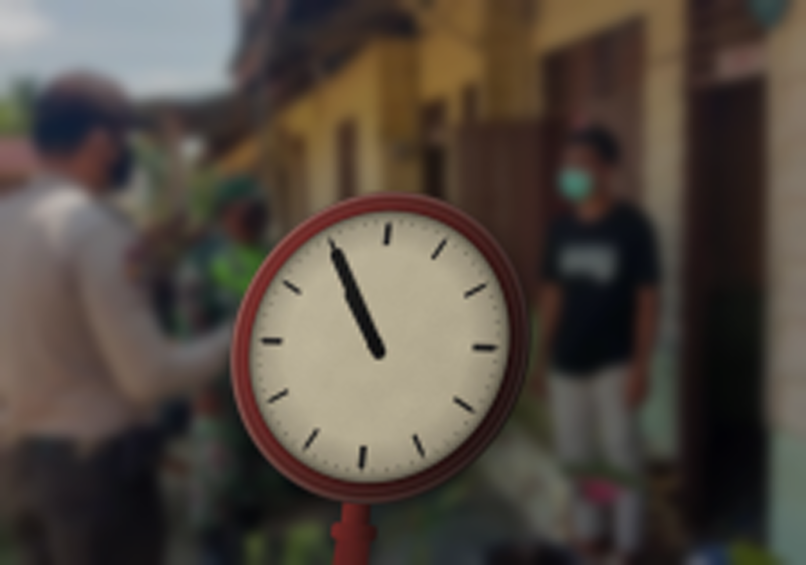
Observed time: 10:55
